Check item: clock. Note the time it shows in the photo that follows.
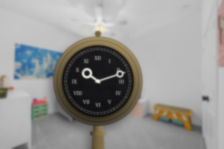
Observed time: 10:12
